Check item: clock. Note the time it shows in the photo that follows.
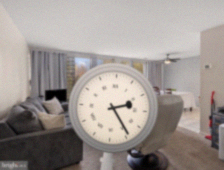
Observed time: 2:24
